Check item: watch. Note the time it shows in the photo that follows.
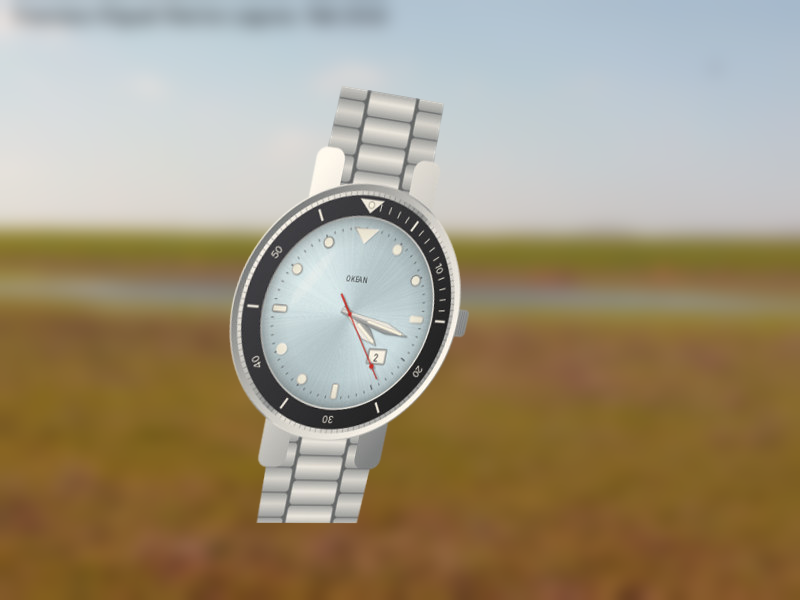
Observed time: 4:17:24
